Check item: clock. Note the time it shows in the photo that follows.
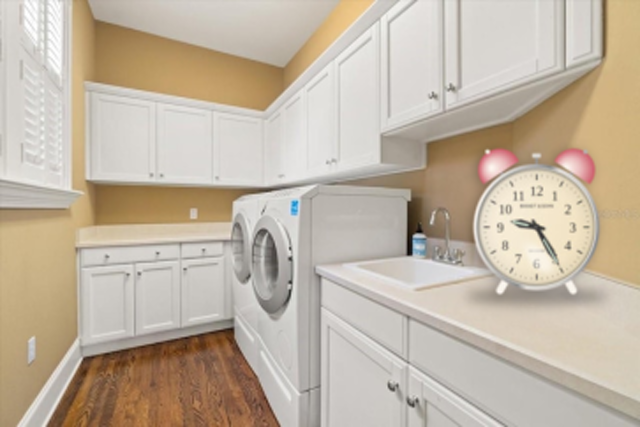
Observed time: 9:25
